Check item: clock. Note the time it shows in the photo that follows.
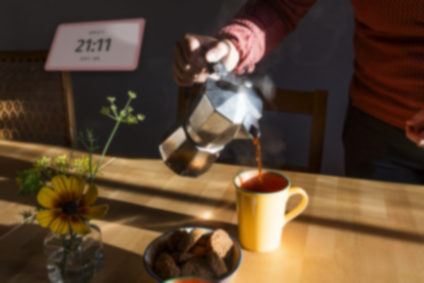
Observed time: 21:11
